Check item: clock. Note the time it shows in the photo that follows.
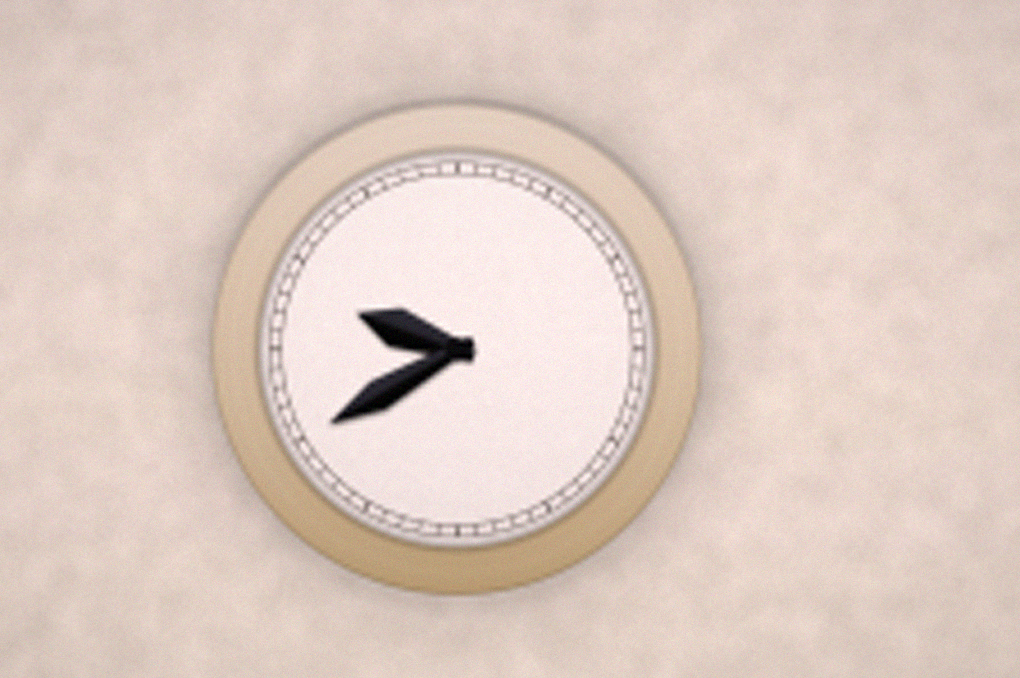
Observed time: 9:40
